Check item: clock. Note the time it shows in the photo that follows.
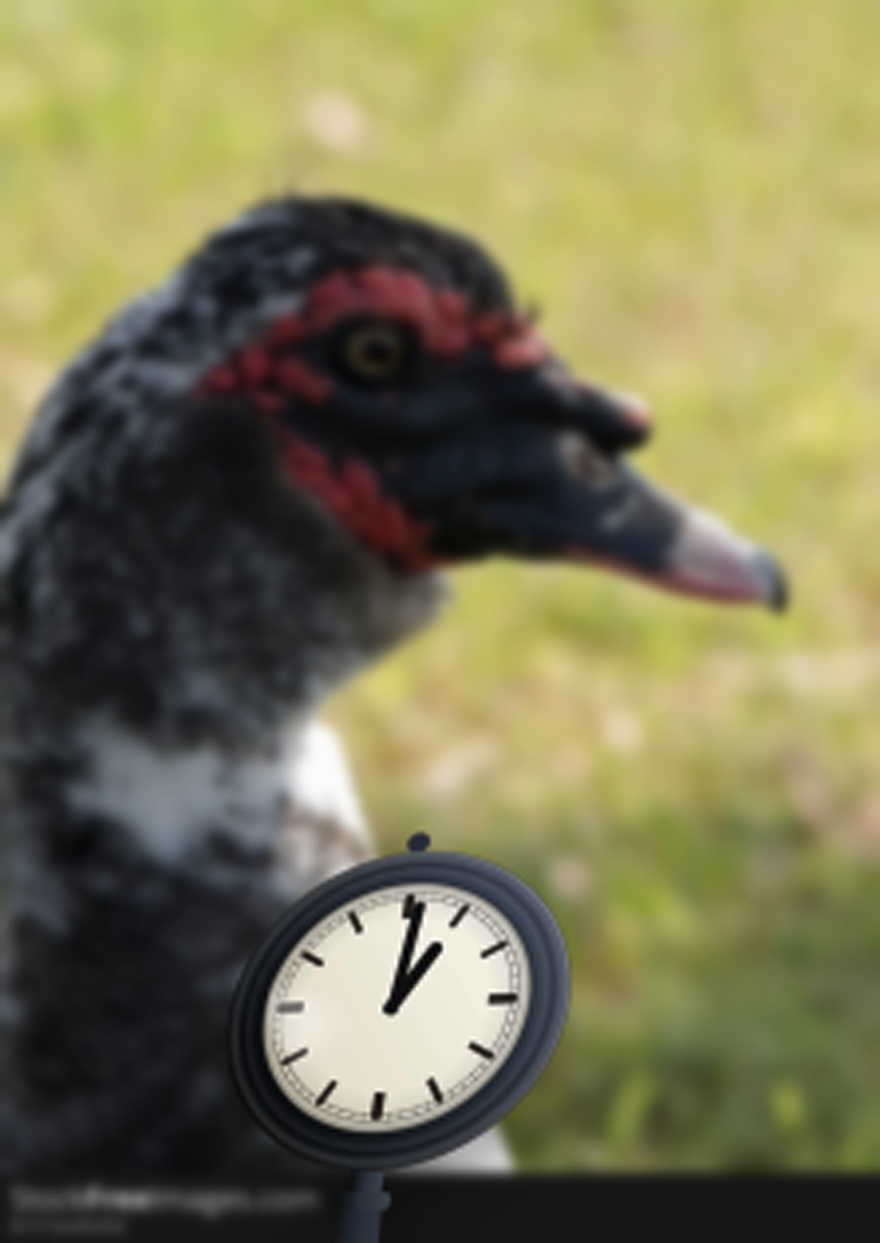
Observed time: 1:01
